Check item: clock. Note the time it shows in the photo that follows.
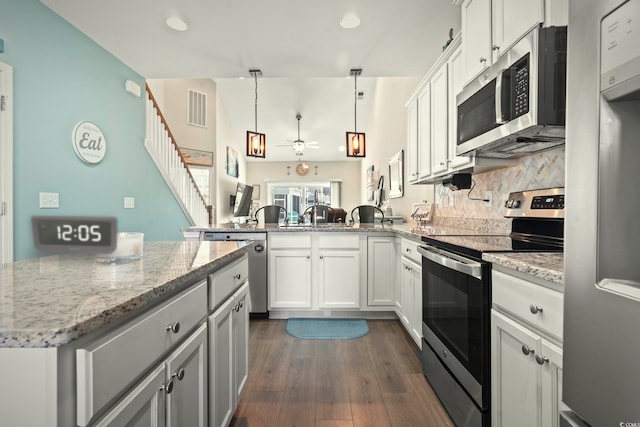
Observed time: 12:05
